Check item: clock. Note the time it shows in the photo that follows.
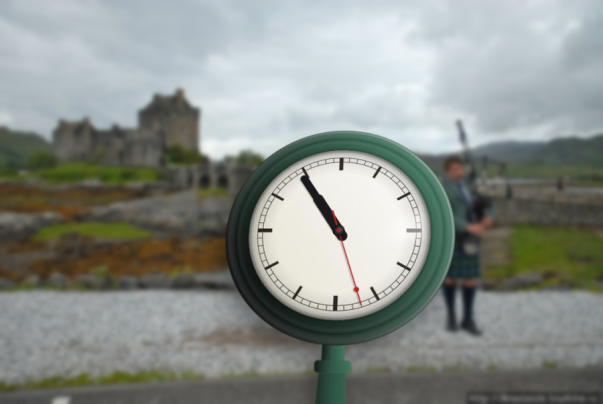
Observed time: 10:54:27
